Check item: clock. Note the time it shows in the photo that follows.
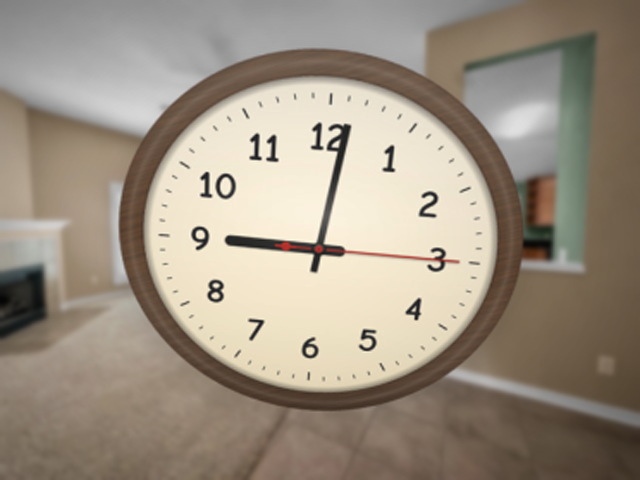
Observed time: 9:01:15
